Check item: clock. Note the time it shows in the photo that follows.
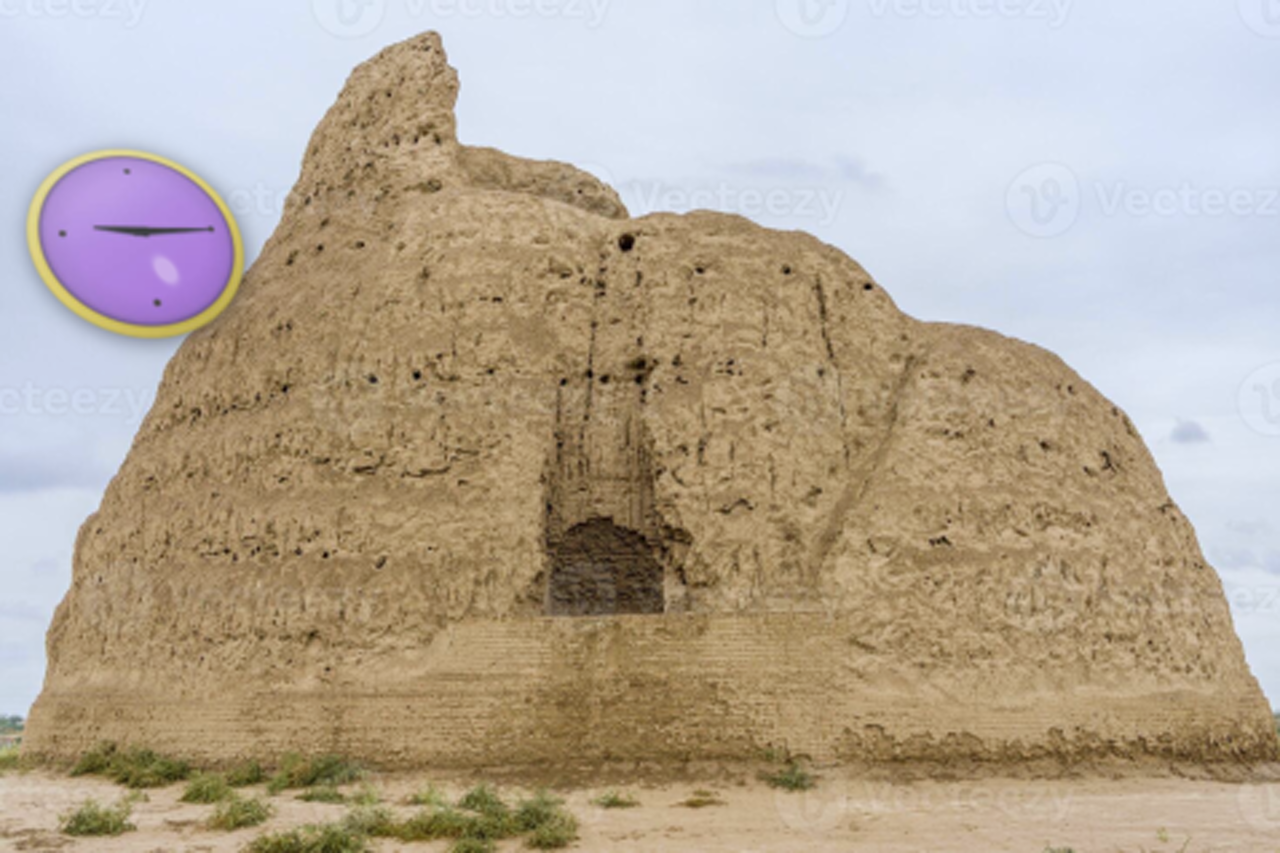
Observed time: 9:15
